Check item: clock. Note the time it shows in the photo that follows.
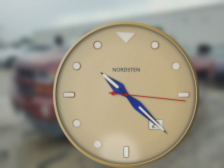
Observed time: 10:22:16
